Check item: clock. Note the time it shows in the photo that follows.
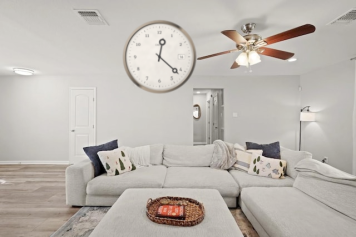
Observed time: 12:22
